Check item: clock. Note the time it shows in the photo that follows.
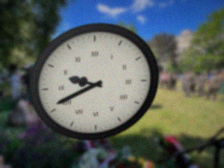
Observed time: 9:41
